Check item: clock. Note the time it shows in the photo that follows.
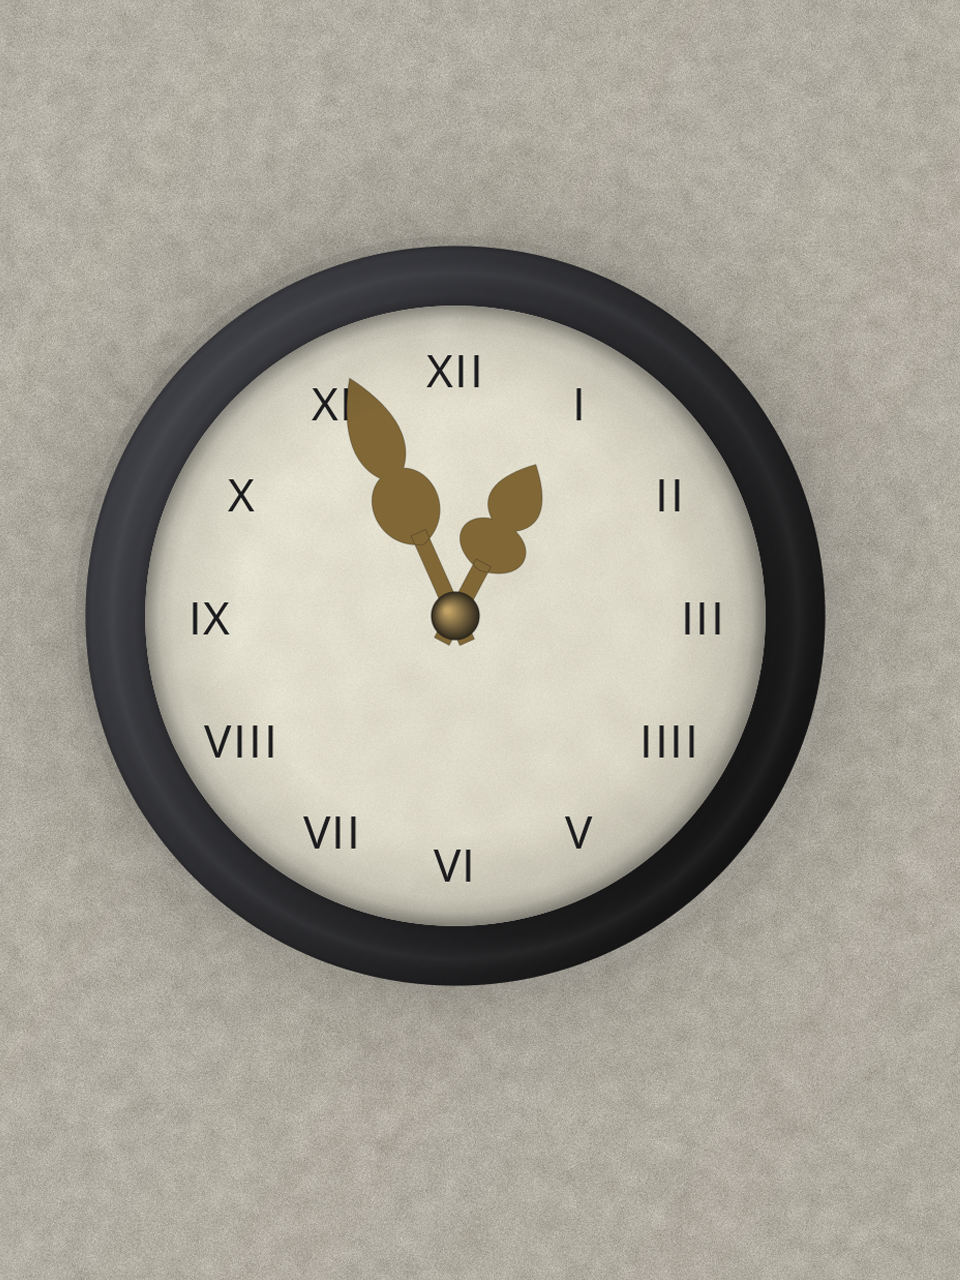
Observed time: 12:56
